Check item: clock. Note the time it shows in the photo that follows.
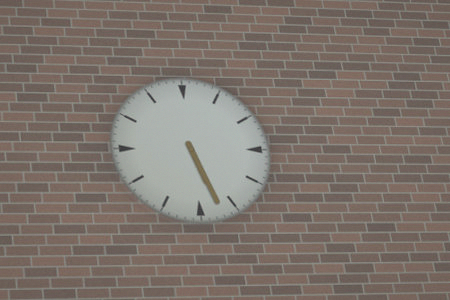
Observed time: 5:27
